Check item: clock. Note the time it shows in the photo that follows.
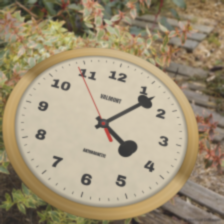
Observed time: 4:06:54
